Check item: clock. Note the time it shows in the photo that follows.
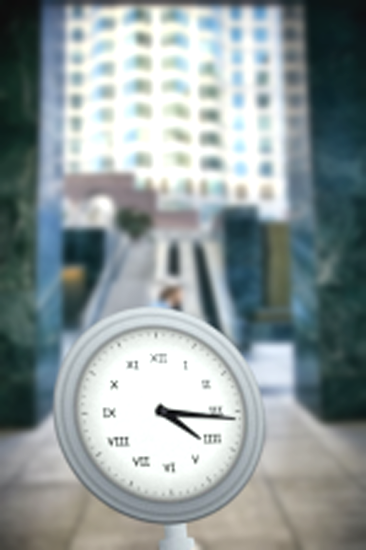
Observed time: 4:16
